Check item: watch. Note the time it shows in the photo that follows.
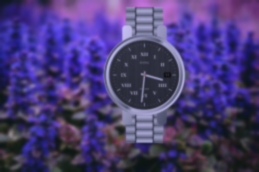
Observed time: 3:31
